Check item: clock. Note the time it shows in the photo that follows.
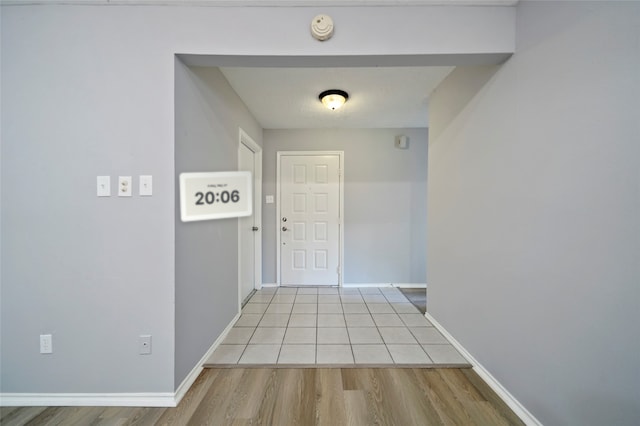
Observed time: 20:06
